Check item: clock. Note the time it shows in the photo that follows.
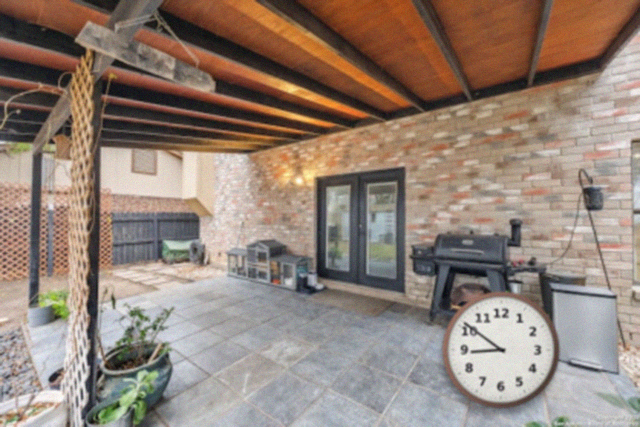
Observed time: 8:51
